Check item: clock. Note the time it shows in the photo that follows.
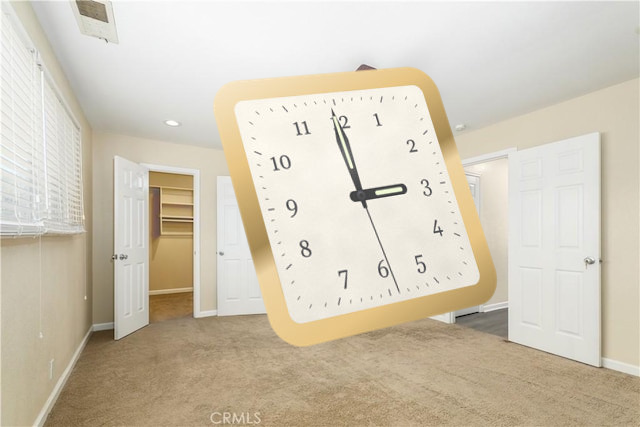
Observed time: 2:59:29
